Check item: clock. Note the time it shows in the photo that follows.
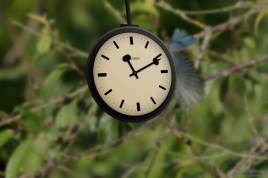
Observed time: 11:11
